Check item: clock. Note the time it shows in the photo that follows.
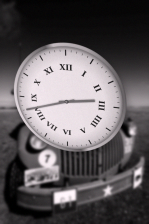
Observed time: 2:42
